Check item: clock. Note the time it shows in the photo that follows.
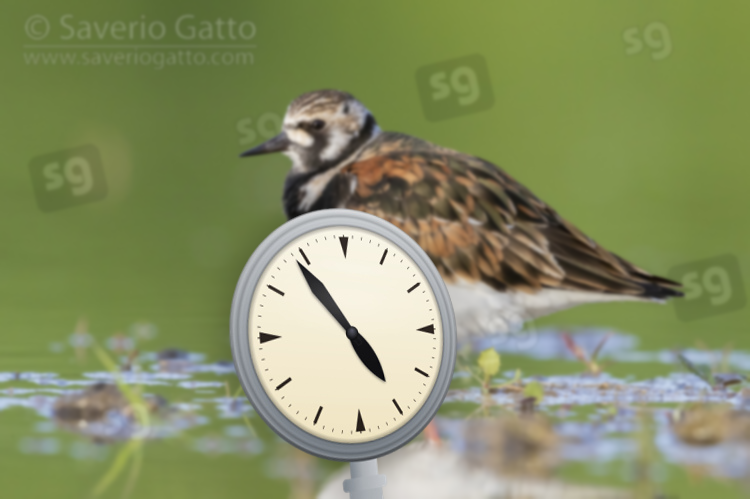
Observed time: 4:54
